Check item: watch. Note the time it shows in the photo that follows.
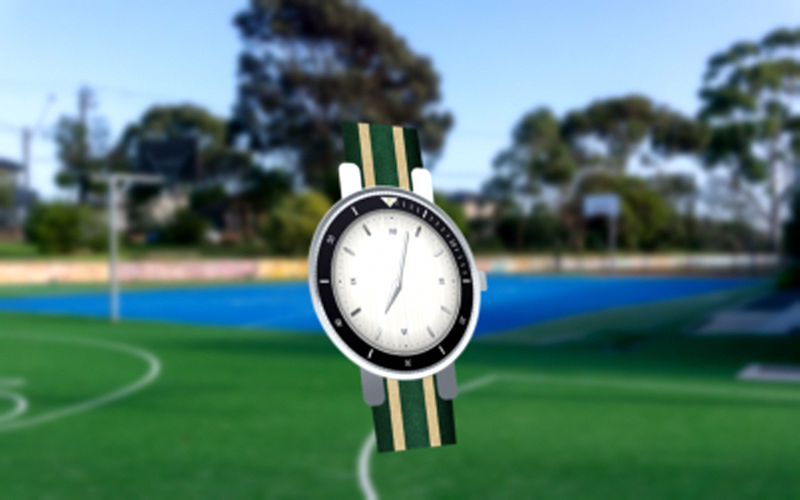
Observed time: 7:03
